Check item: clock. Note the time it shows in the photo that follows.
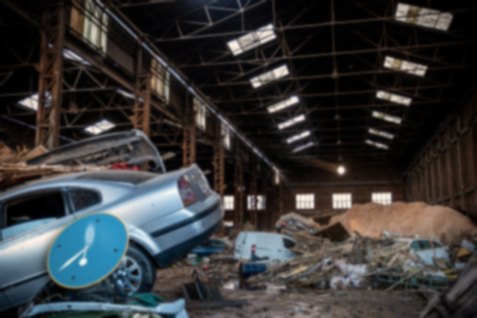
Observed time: 5:36
